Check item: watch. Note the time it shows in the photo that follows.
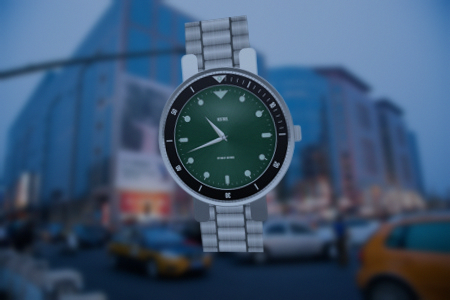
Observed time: 10:42
